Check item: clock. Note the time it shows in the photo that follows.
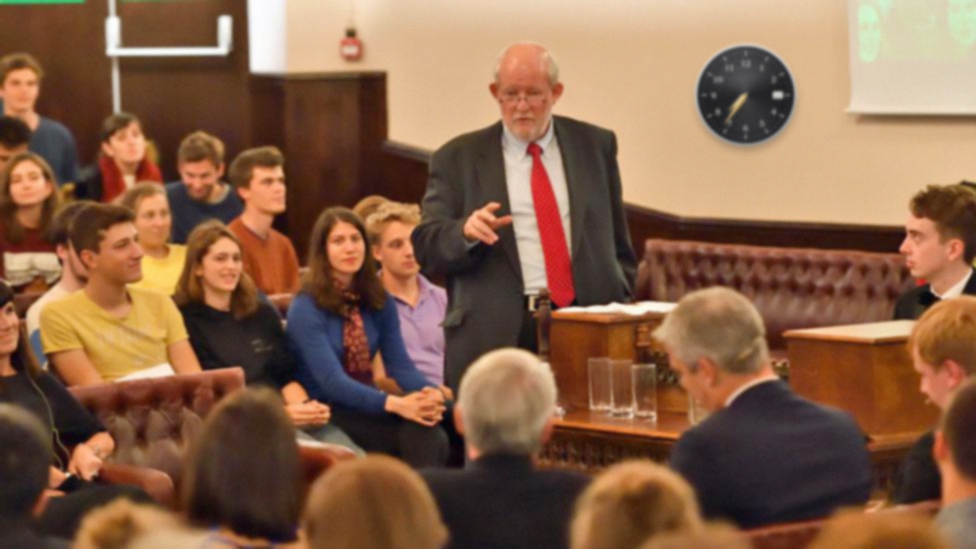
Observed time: 7:36
